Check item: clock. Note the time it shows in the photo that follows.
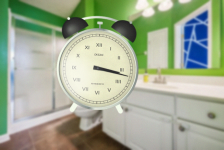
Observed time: 3:17
